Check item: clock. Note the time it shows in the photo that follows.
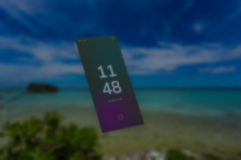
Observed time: 11:48
